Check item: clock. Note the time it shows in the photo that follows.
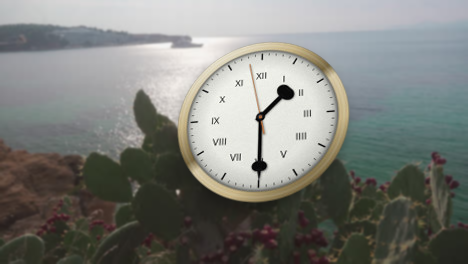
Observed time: 1:29:58
